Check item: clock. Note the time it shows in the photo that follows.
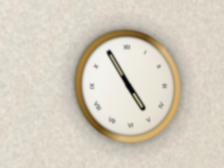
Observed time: 4:55
